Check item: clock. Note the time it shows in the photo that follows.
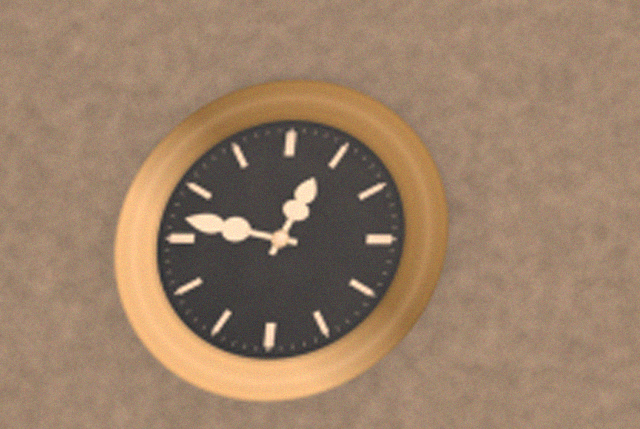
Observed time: 12:47
